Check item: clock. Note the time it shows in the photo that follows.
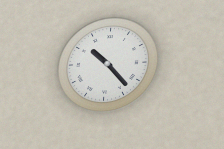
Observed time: 10:23
